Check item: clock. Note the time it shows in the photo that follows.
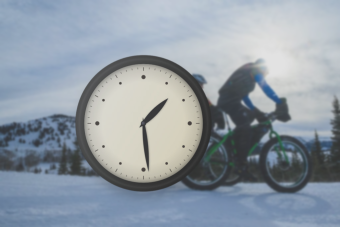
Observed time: 1:29
